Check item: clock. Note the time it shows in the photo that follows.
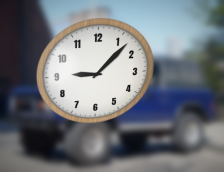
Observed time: 9:07
